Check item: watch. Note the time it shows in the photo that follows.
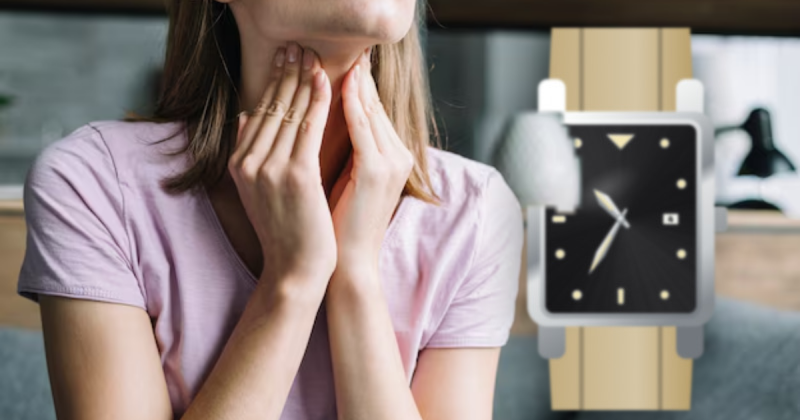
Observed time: 10:35
